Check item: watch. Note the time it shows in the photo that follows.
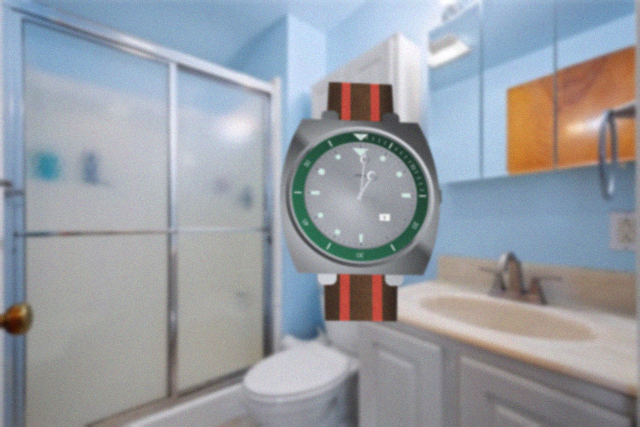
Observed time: 1:01
